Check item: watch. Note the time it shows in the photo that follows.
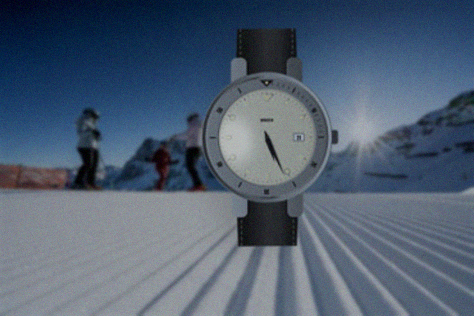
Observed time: 5:26
